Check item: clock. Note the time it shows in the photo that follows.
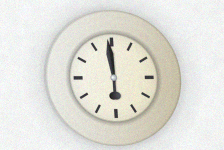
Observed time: 5:59
